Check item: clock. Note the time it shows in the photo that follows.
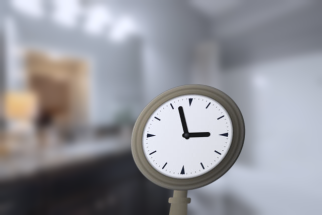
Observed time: 2:57
